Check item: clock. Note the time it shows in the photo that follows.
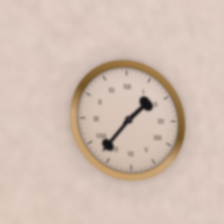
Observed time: 1:37
